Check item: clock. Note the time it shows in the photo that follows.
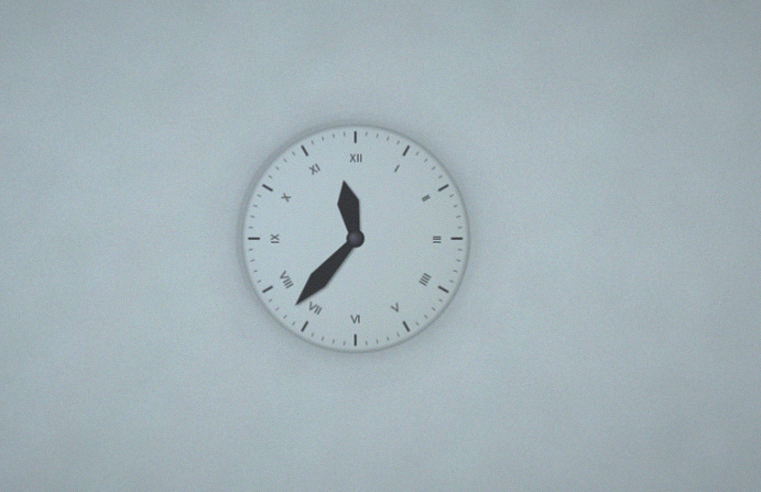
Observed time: 11:37
